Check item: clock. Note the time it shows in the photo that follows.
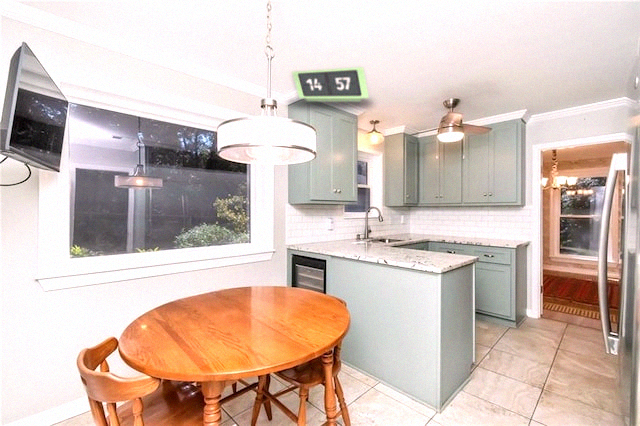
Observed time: 14:57
